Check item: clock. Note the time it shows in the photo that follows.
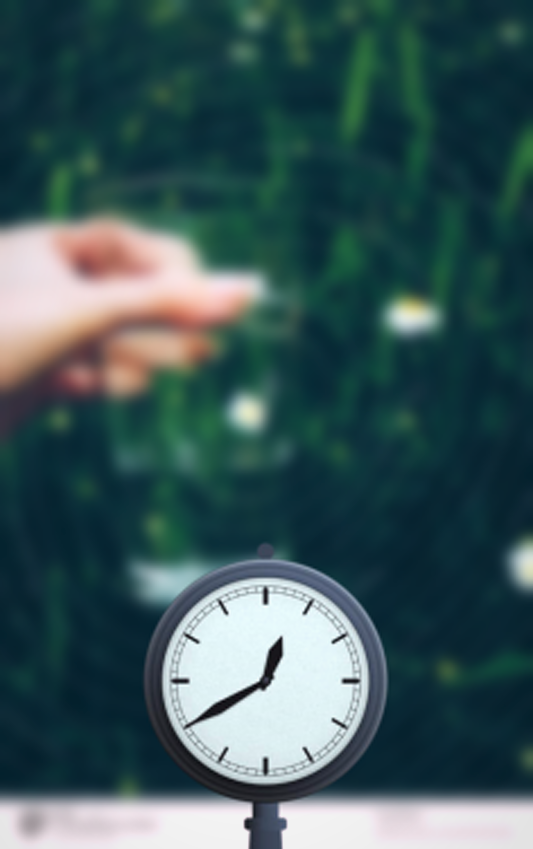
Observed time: 12:40
